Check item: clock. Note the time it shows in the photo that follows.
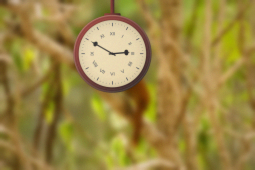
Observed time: 2:50
